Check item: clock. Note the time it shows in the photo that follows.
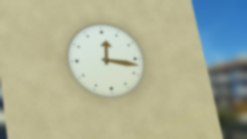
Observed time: 12:17
